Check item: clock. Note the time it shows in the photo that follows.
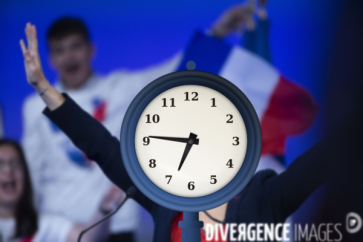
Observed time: 6:46
